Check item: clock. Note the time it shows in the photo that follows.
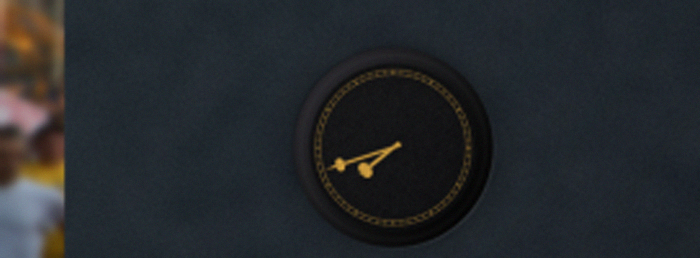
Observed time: 7:42
